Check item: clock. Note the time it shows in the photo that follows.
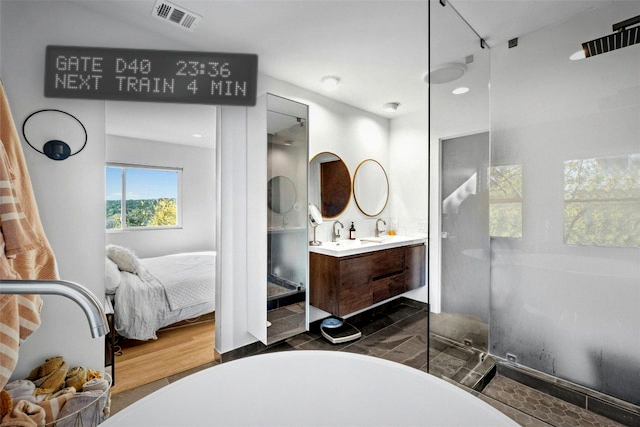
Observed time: 23:36
